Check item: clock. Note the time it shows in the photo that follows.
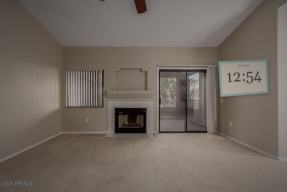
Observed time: 12:54
